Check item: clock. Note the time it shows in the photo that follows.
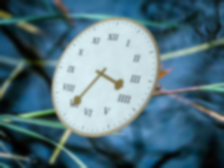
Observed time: 3:35
